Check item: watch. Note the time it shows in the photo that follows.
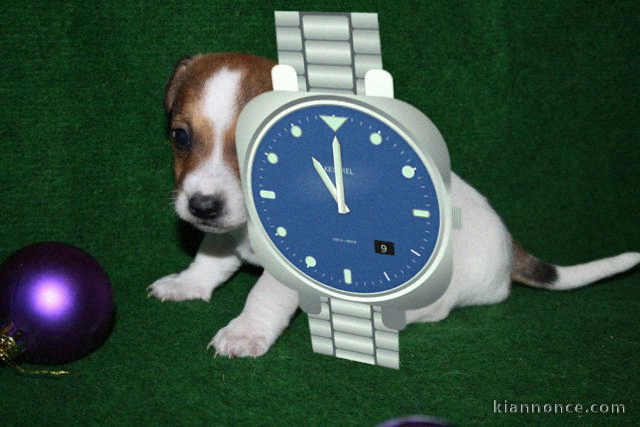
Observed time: 11:00
